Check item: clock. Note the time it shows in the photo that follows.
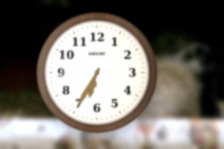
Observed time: 6:35
